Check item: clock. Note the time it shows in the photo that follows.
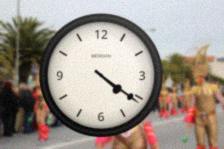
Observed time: 4:21
